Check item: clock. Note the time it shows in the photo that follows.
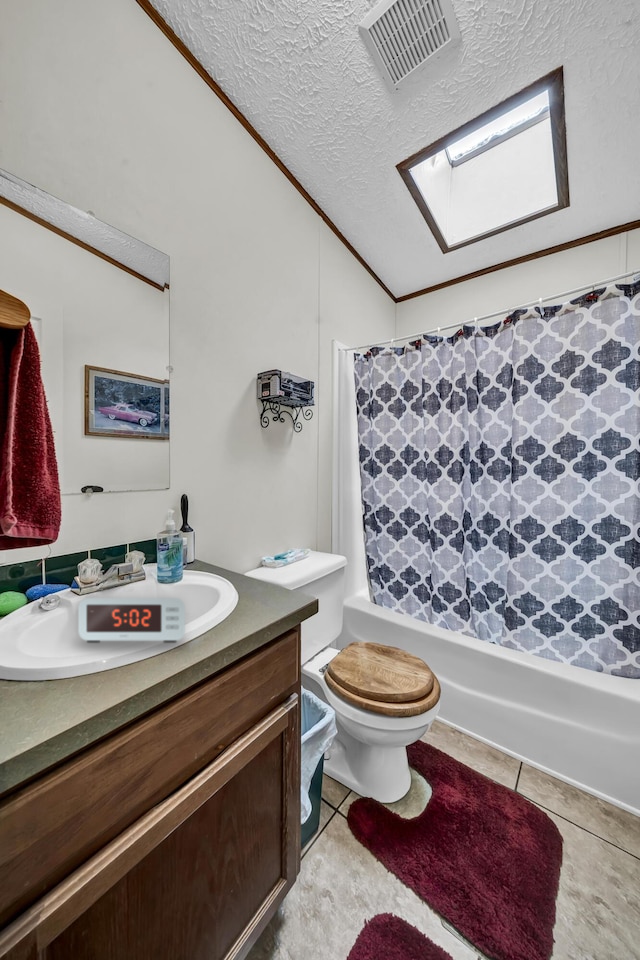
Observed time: 5:02
